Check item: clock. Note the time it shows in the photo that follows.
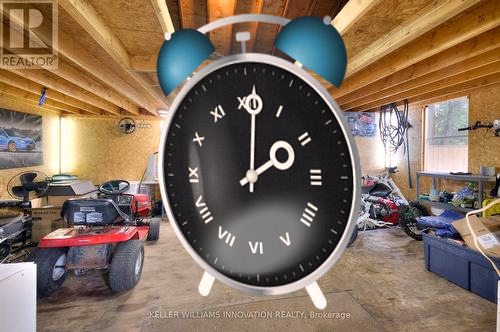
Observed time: 2:01
